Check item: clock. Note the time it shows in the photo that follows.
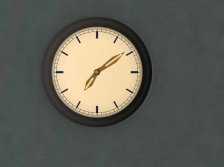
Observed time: 7:09
